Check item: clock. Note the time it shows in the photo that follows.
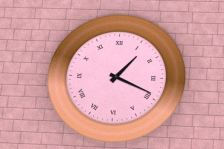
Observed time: 1:19
